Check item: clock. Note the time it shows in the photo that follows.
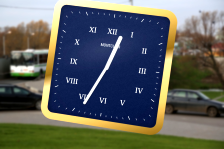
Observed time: 12:34
